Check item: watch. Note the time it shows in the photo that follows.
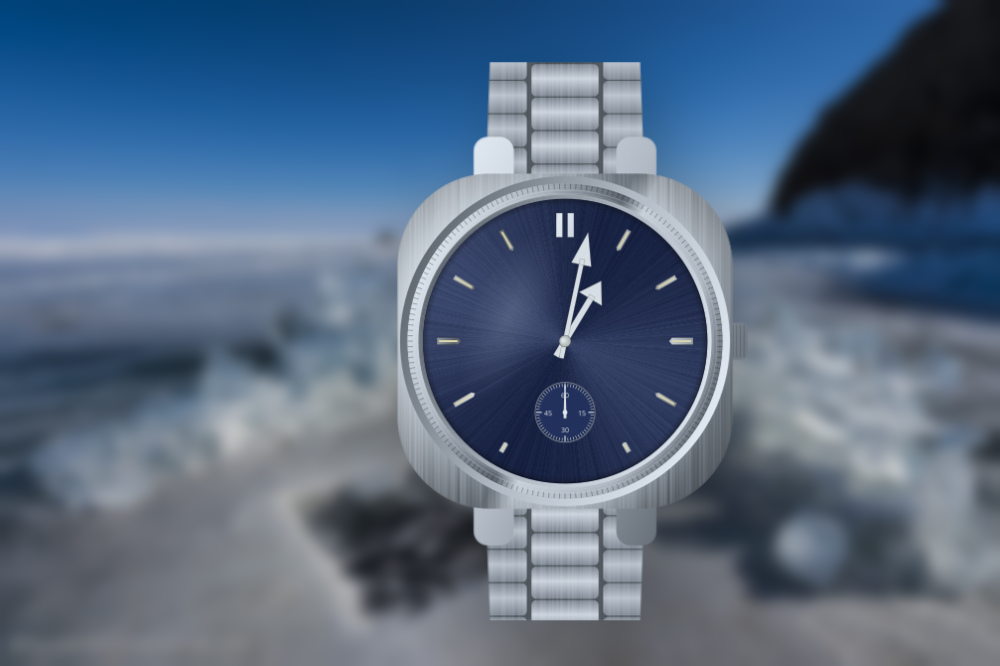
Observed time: 1:02
